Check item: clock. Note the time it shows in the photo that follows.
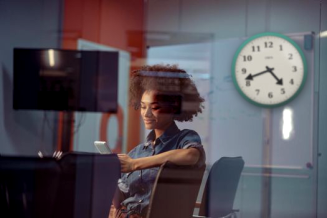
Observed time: 4:42
